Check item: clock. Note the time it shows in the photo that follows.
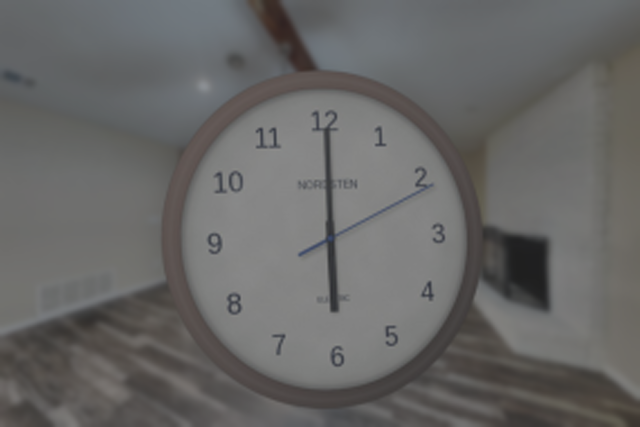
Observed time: 6:00:11
